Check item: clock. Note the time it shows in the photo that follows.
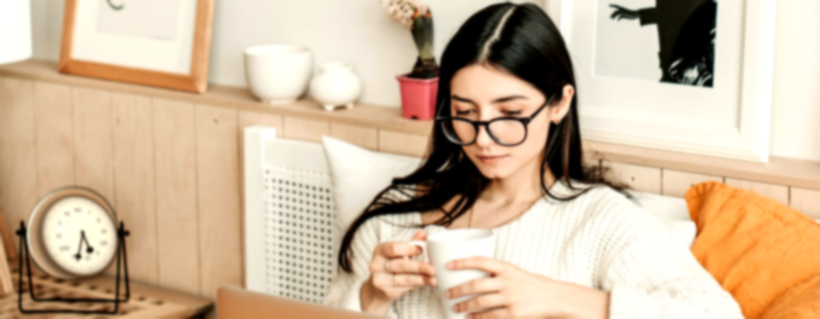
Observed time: 5:34
